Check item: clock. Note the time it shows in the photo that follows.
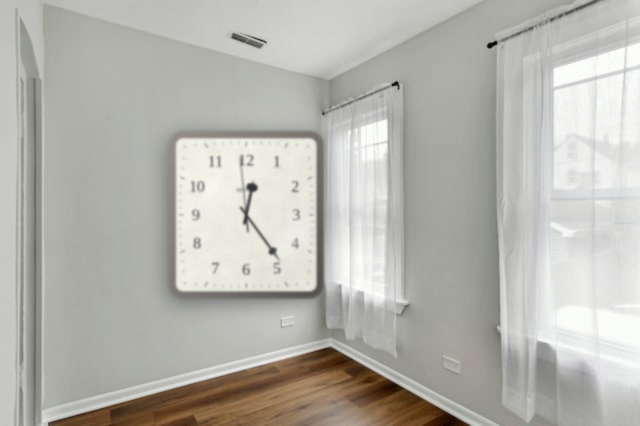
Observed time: 12:23:59
